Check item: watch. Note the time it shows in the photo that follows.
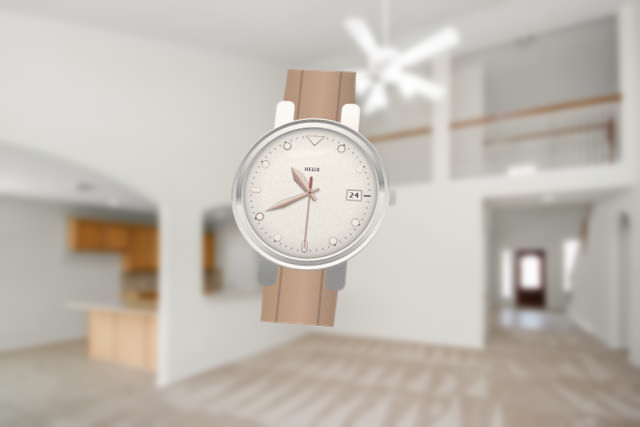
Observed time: 10:40:30
